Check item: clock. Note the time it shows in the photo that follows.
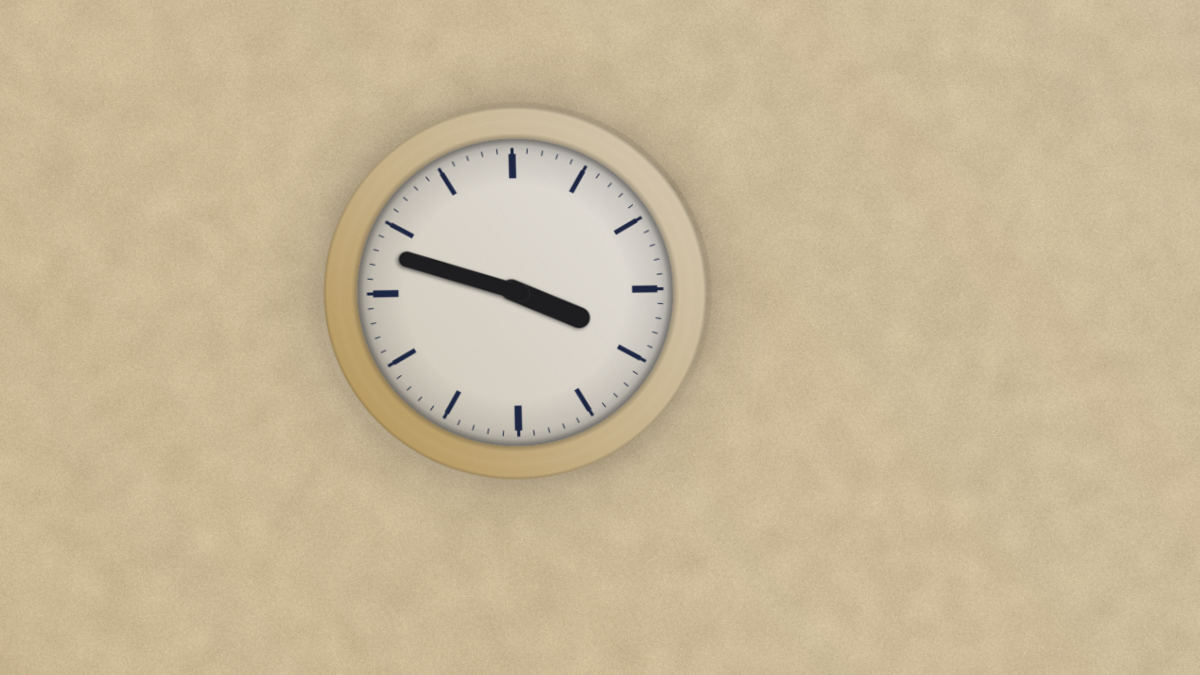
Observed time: 3:48
